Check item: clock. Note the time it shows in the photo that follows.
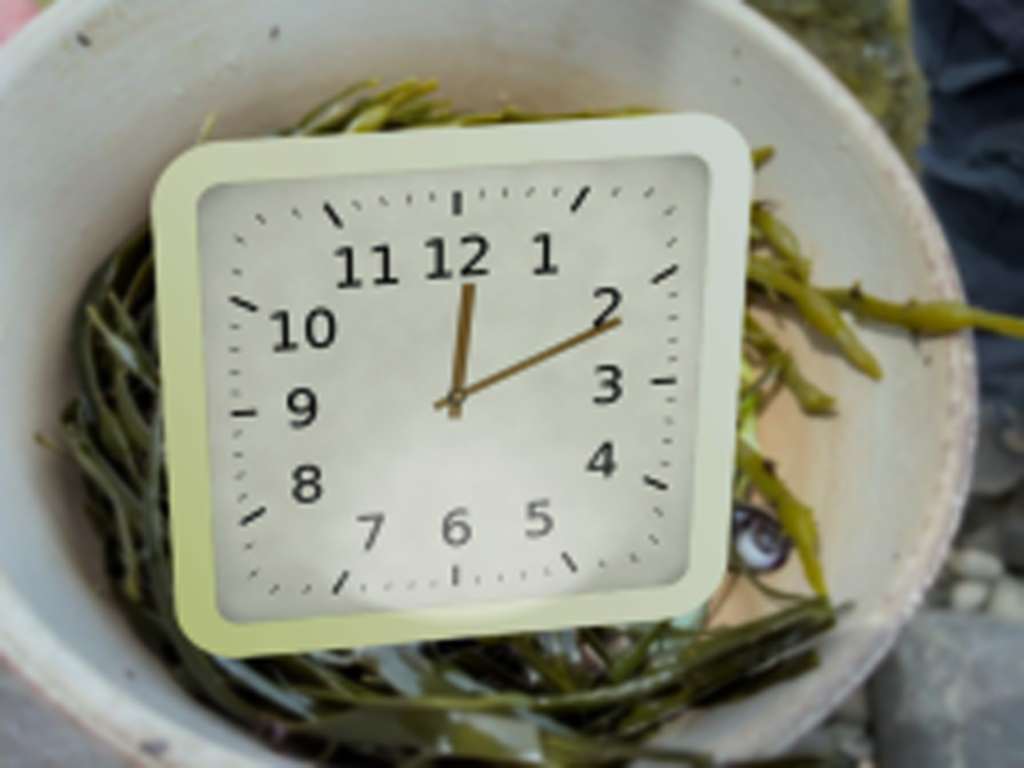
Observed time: 12:11
